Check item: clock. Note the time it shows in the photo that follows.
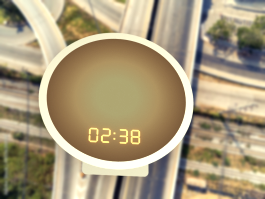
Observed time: 2:38
